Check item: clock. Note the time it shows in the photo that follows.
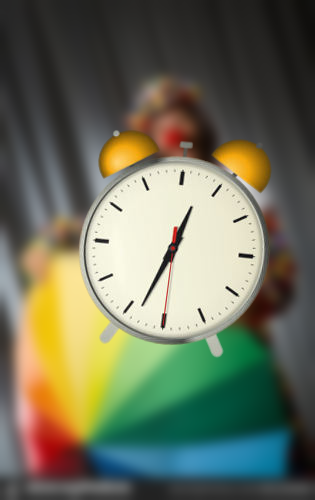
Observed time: 12:33:30
